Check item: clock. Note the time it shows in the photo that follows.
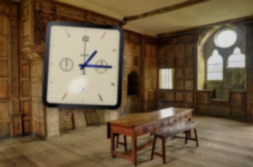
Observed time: 1:15
